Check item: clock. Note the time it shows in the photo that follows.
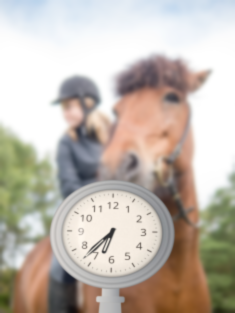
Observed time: 6:37
